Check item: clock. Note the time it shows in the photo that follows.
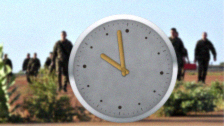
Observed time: 9:58
